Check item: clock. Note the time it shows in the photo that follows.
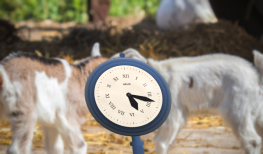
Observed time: 5:18
